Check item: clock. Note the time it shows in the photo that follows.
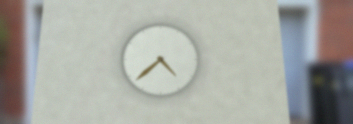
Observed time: 4:38
